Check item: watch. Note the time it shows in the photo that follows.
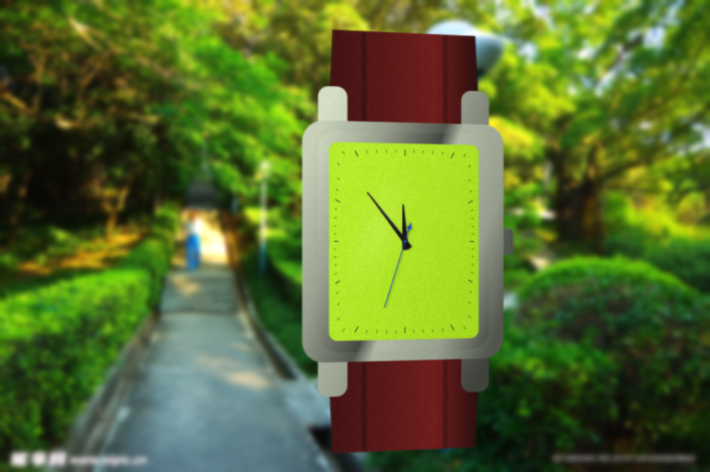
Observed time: 11:53:33
